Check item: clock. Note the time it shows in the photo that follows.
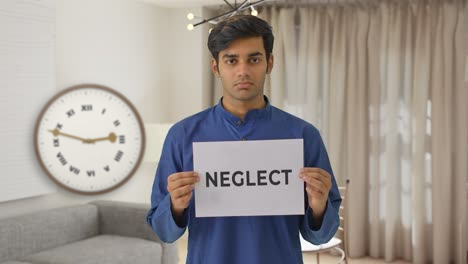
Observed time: 2:48
